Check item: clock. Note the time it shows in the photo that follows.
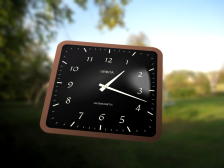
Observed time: 1:18
